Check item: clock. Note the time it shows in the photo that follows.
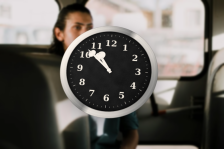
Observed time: 10:52
